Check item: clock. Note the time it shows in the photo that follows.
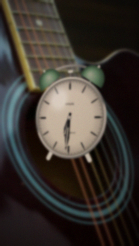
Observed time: 6:31
